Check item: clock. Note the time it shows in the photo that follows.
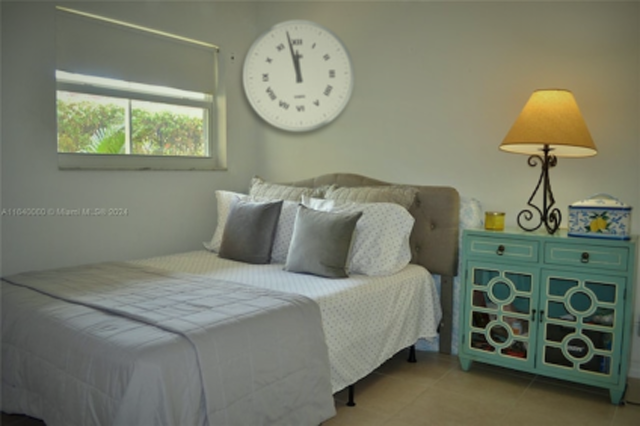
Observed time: 11:58
